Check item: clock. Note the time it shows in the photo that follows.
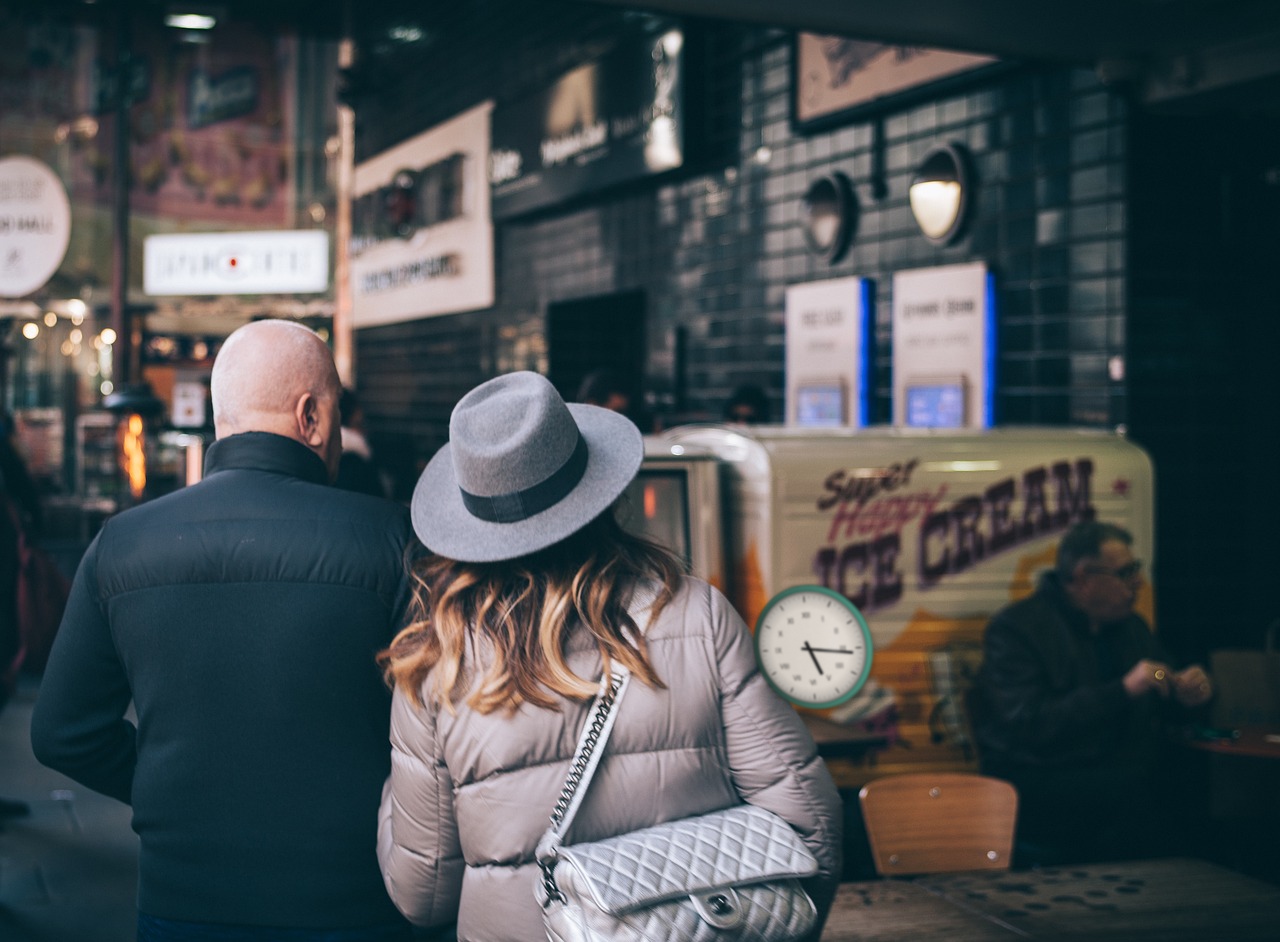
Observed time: 5:16
